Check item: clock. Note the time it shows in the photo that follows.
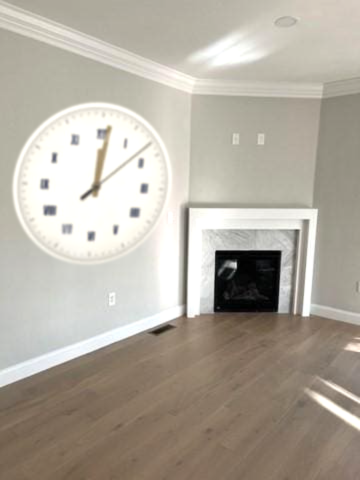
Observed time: 12:01:08
